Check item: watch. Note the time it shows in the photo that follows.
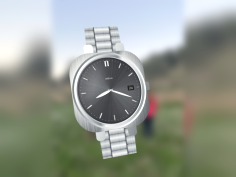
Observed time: 8:19
